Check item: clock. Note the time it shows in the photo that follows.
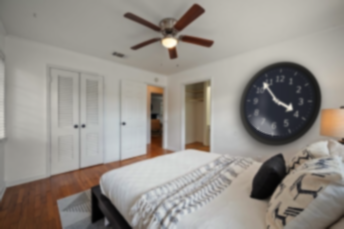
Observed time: 3:53
